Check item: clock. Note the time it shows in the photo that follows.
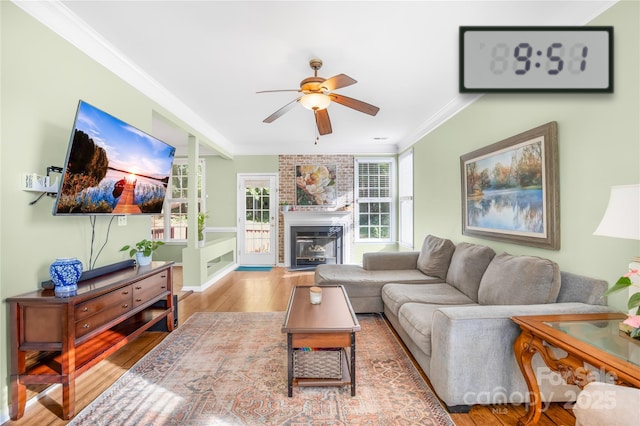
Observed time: 9:51
